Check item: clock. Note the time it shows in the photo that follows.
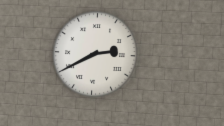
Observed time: 2:40
